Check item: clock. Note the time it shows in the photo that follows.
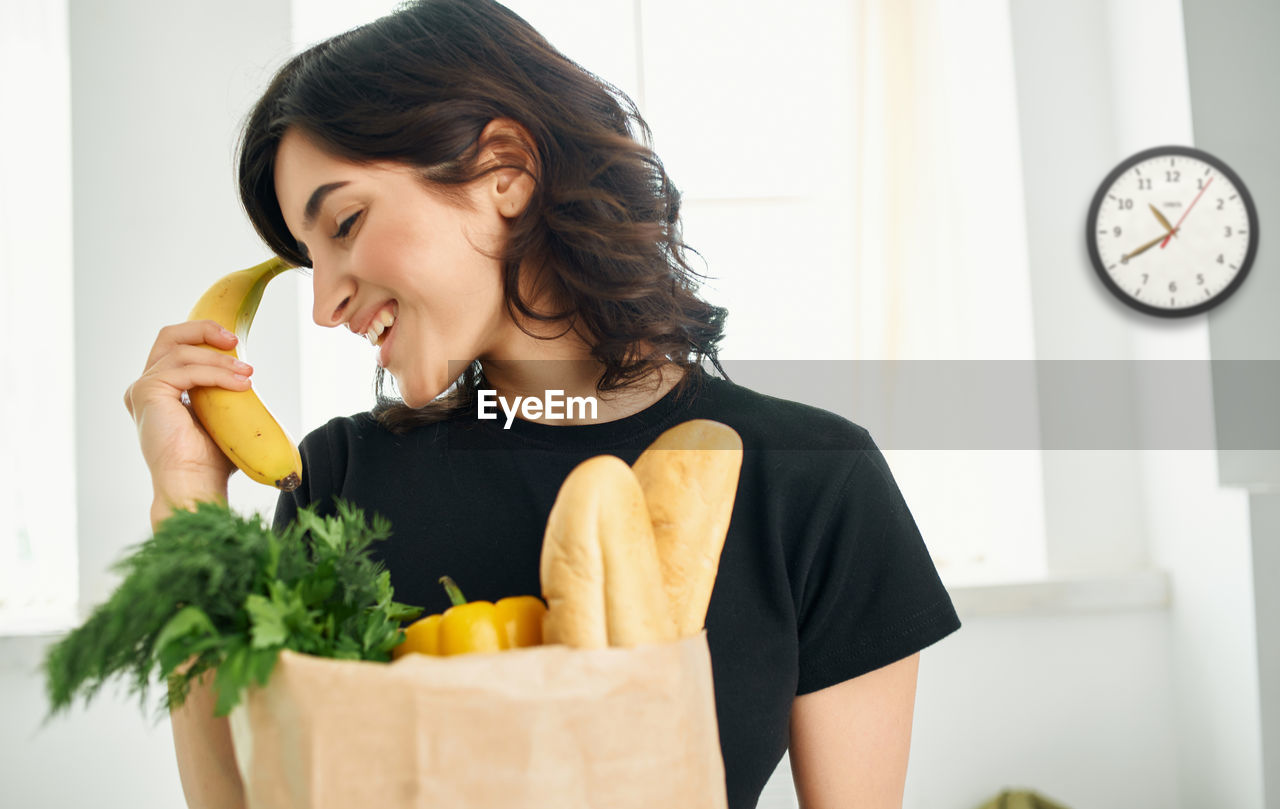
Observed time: 10:40:06
